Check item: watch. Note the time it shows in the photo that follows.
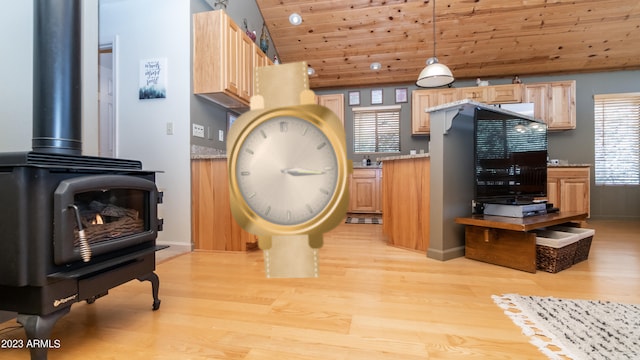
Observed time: 3:16
